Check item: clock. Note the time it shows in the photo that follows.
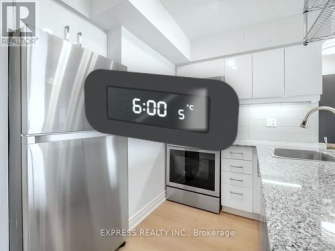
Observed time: 6:00
